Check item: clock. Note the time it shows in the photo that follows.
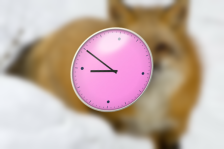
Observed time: 8:50
